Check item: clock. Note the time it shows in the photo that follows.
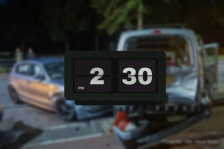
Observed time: 2:30
